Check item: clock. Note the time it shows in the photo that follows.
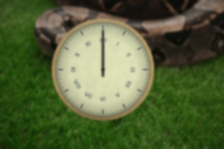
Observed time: 12:00
